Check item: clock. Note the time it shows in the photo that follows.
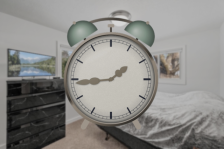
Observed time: 1:44
